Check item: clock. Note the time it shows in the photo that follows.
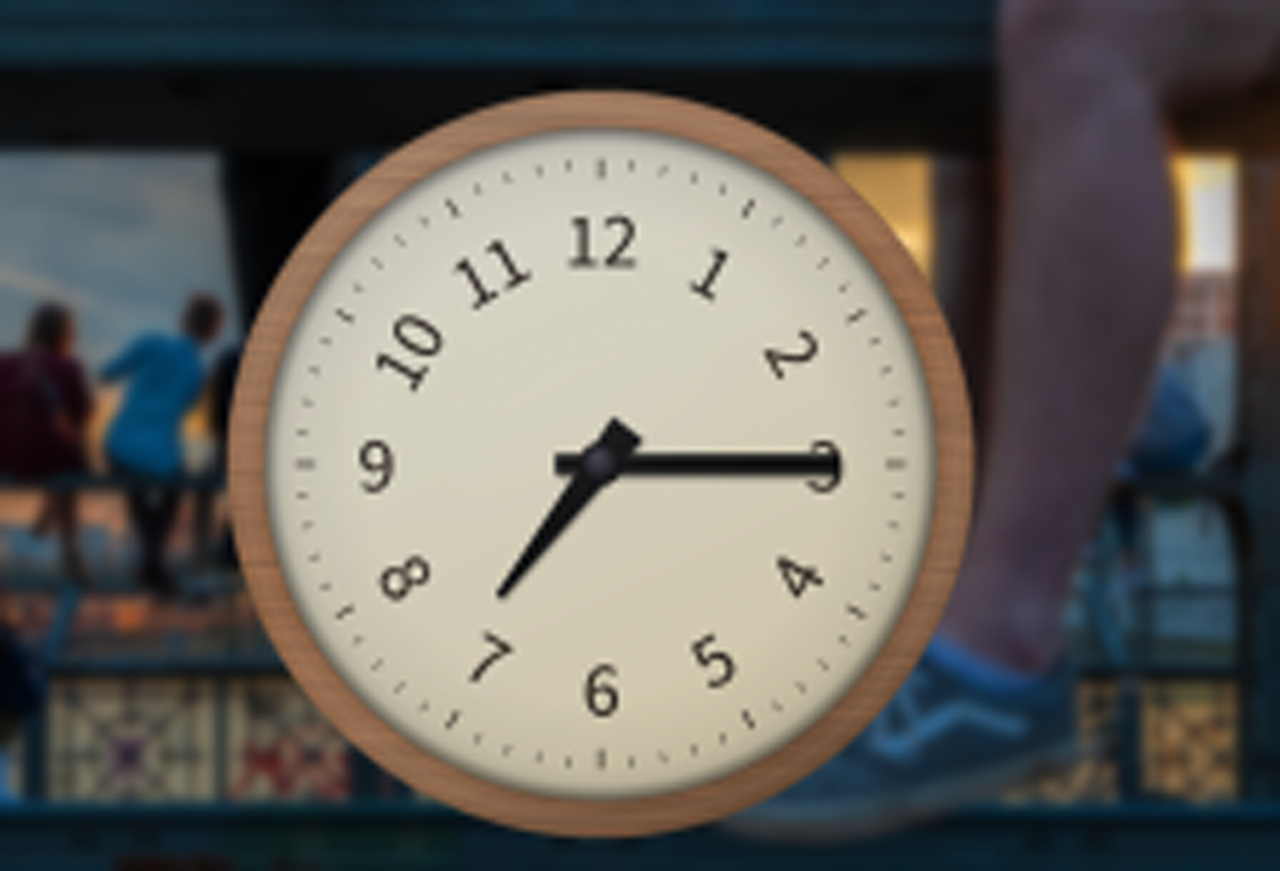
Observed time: 7:15
